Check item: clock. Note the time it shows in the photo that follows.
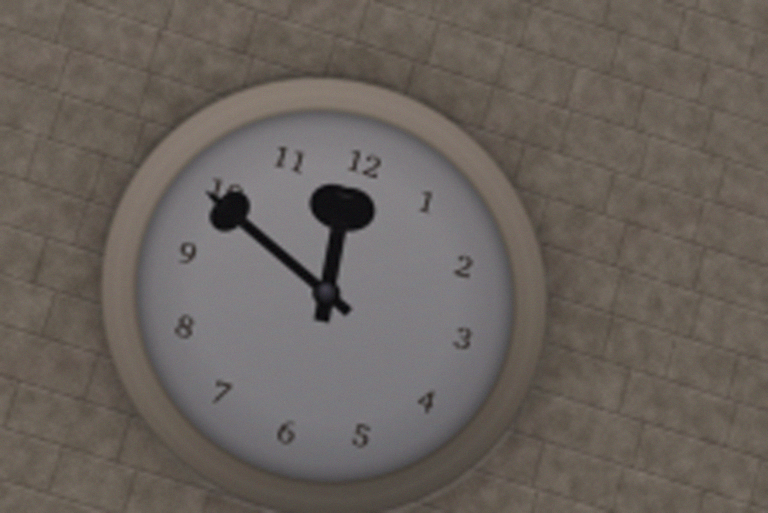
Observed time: 11:49
